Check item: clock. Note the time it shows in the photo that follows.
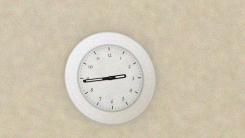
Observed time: 2:44
